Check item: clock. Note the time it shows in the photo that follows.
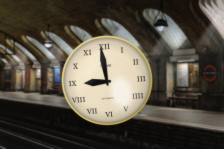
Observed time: 8:59
